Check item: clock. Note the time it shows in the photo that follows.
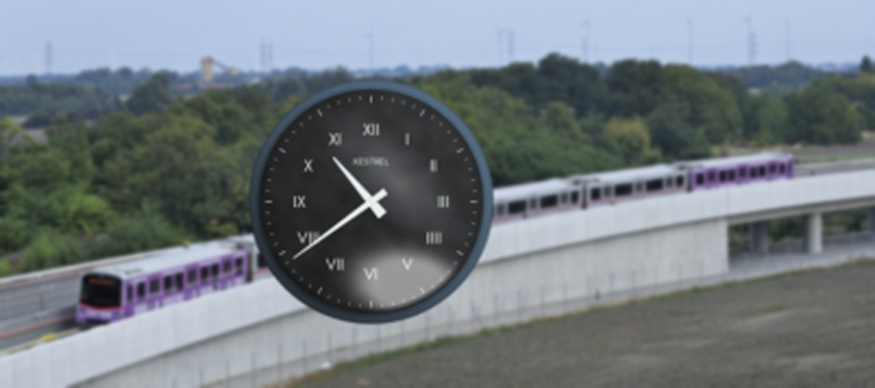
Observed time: 10:39
